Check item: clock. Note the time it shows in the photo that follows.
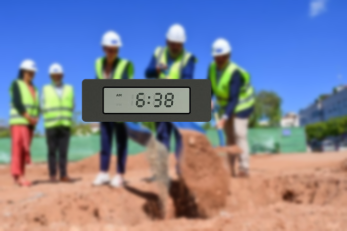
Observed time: 6:38
